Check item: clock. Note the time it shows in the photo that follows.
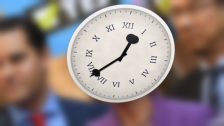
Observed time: 12:38
